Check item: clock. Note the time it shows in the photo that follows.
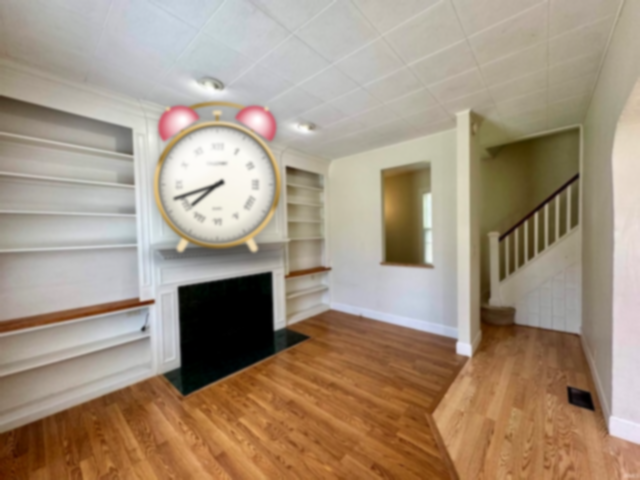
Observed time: 7:42
